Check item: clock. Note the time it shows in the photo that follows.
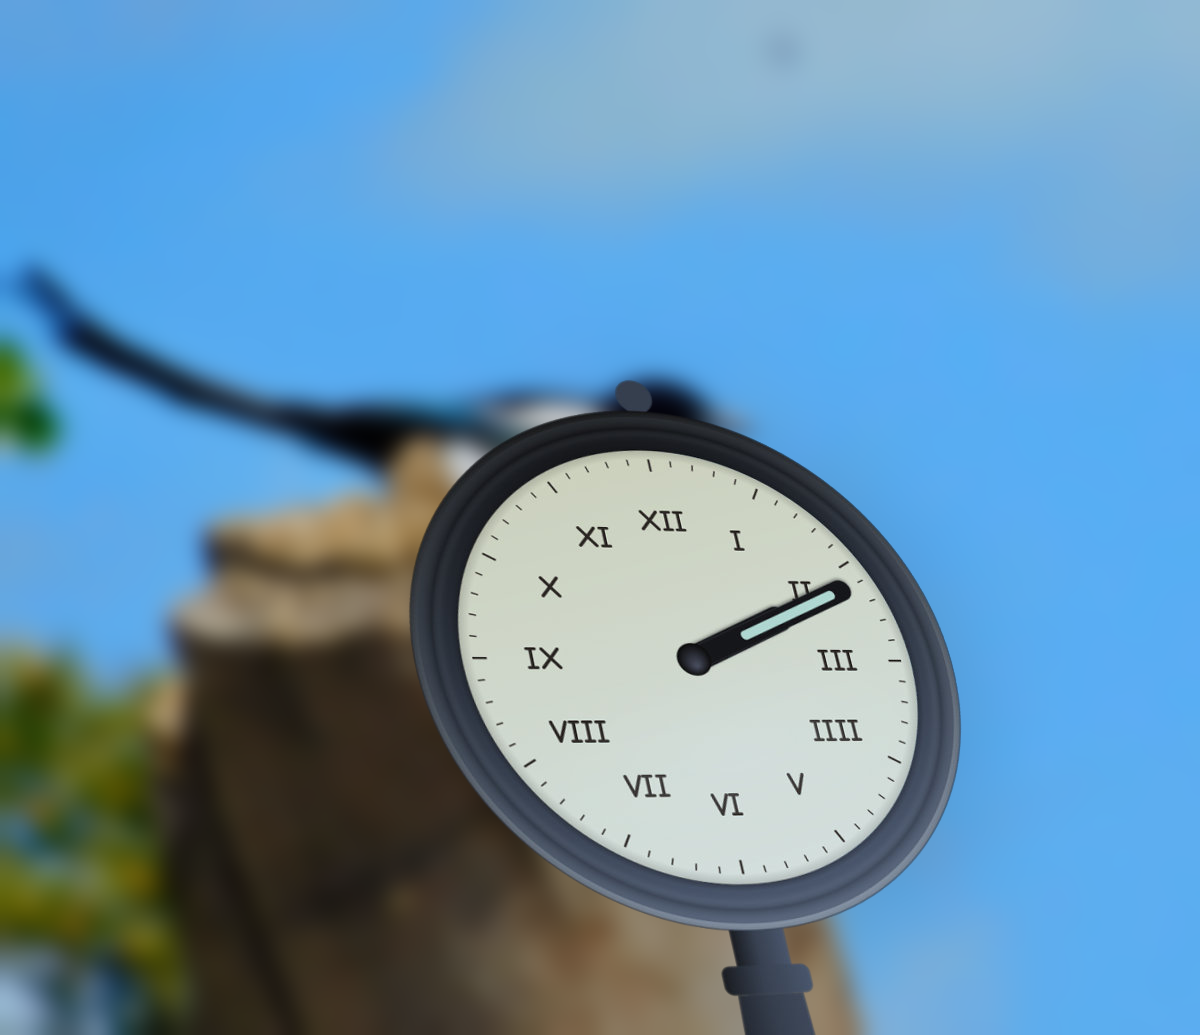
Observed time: 2:11
